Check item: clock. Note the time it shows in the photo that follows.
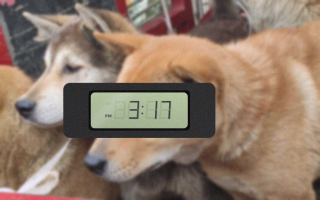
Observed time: 3:17
